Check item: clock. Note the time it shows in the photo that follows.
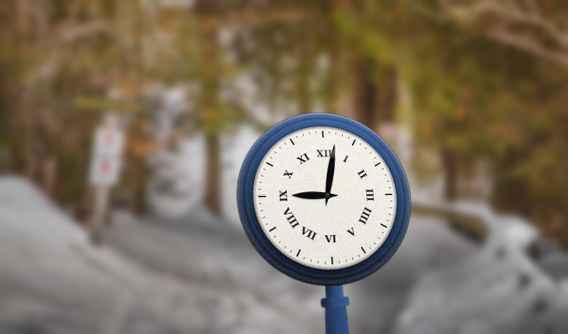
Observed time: 9:02
